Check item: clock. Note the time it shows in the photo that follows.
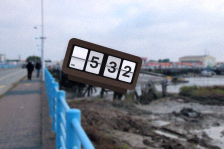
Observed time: 5:32
